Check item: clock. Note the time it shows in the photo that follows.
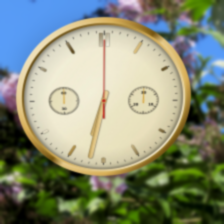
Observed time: 6:32
